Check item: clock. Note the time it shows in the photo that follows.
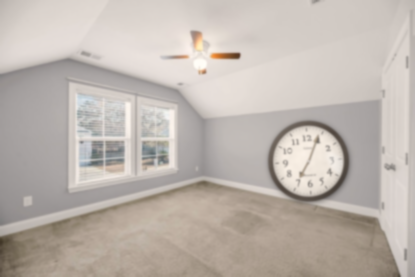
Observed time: 7:04
